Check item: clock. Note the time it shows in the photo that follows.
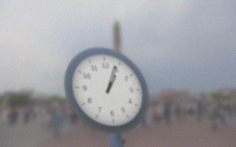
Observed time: 1:04
